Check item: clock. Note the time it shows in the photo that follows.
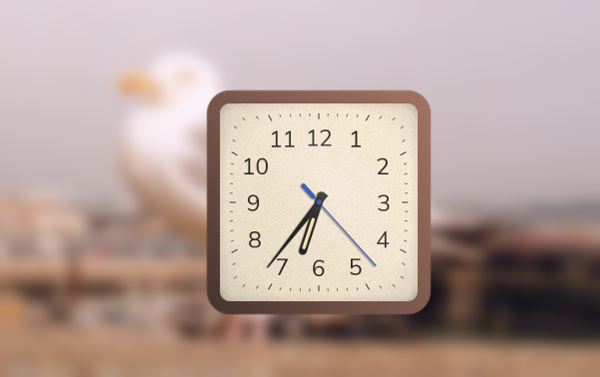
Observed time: 6:36:23
